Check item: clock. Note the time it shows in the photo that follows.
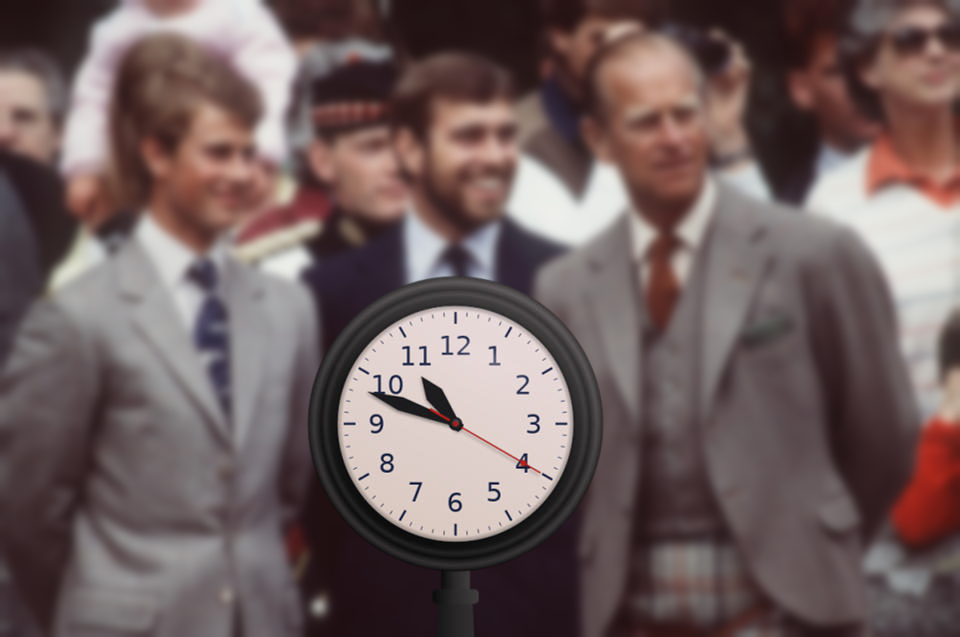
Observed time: 10:48:20
